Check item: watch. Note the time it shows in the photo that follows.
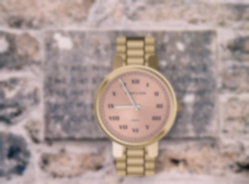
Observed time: 8:55
